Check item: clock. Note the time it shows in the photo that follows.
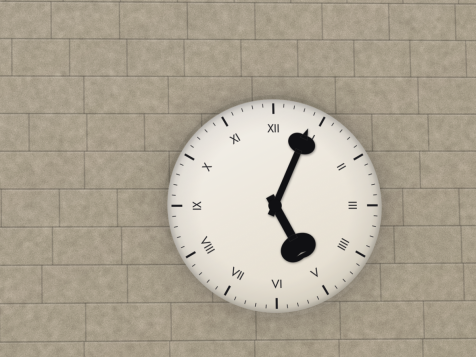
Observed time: 5:04
